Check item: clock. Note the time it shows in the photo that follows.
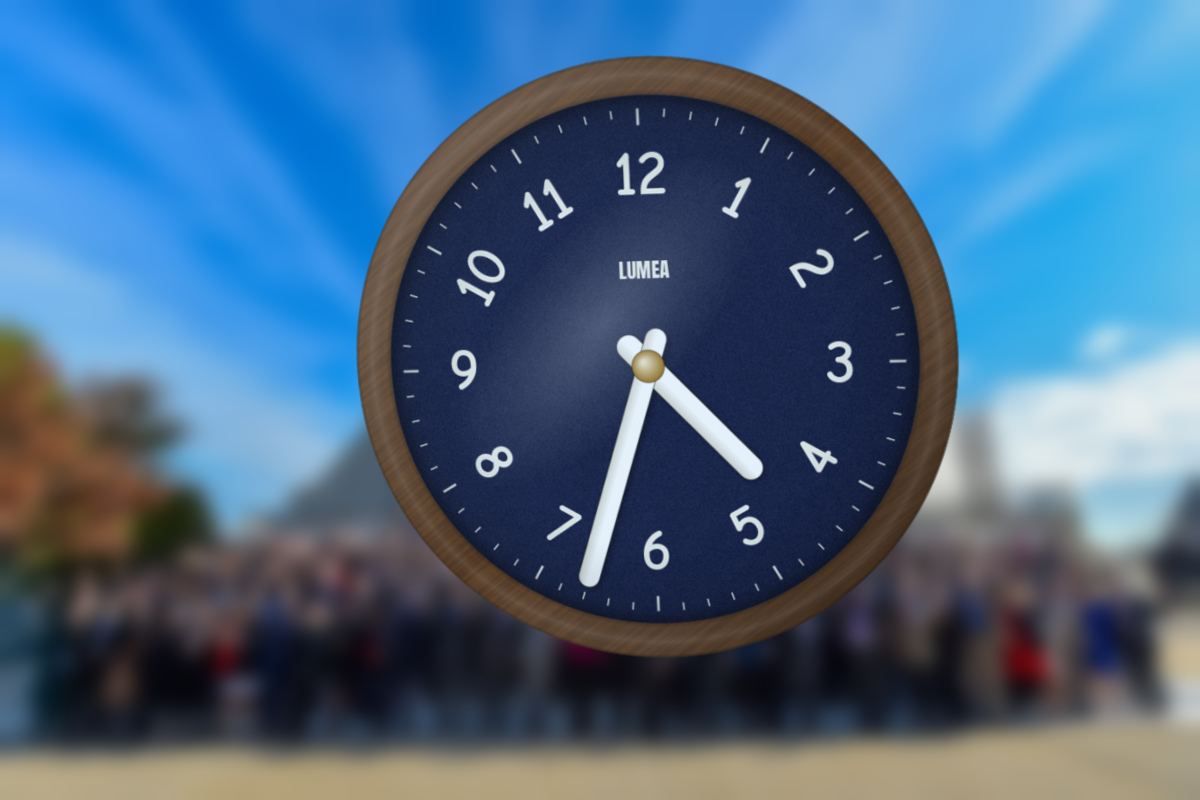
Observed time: 4:33
